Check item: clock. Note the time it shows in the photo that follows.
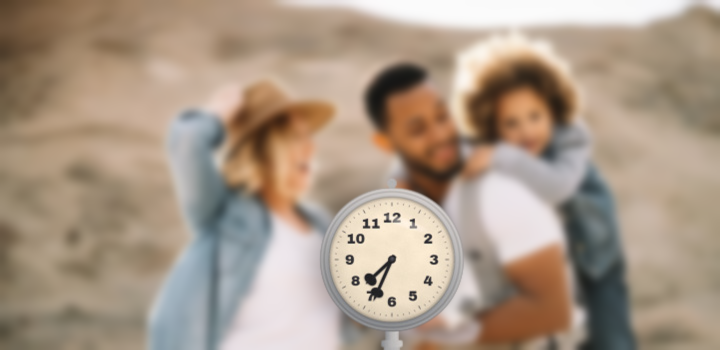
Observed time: 7:34
